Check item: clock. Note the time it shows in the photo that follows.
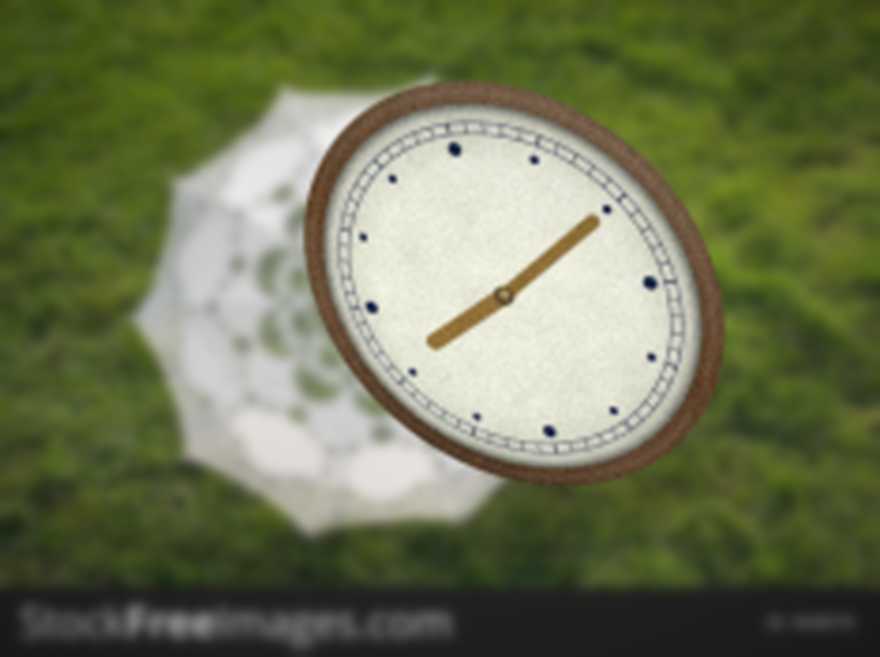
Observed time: 8:10
